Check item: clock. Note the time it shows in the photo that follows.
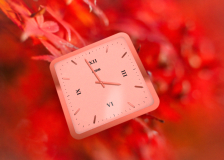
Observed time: 3:58
